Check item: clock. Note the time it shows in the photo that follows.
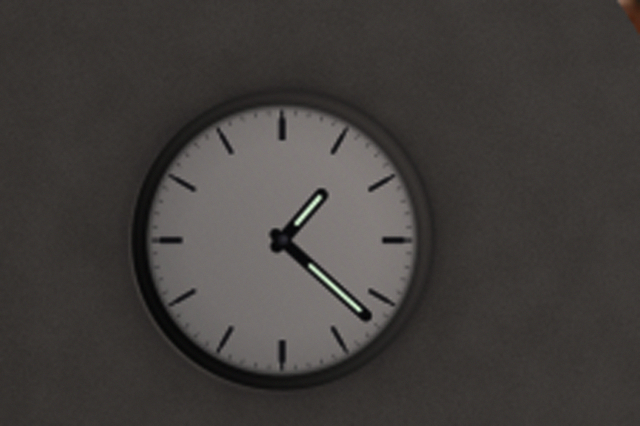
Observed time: 1:22
